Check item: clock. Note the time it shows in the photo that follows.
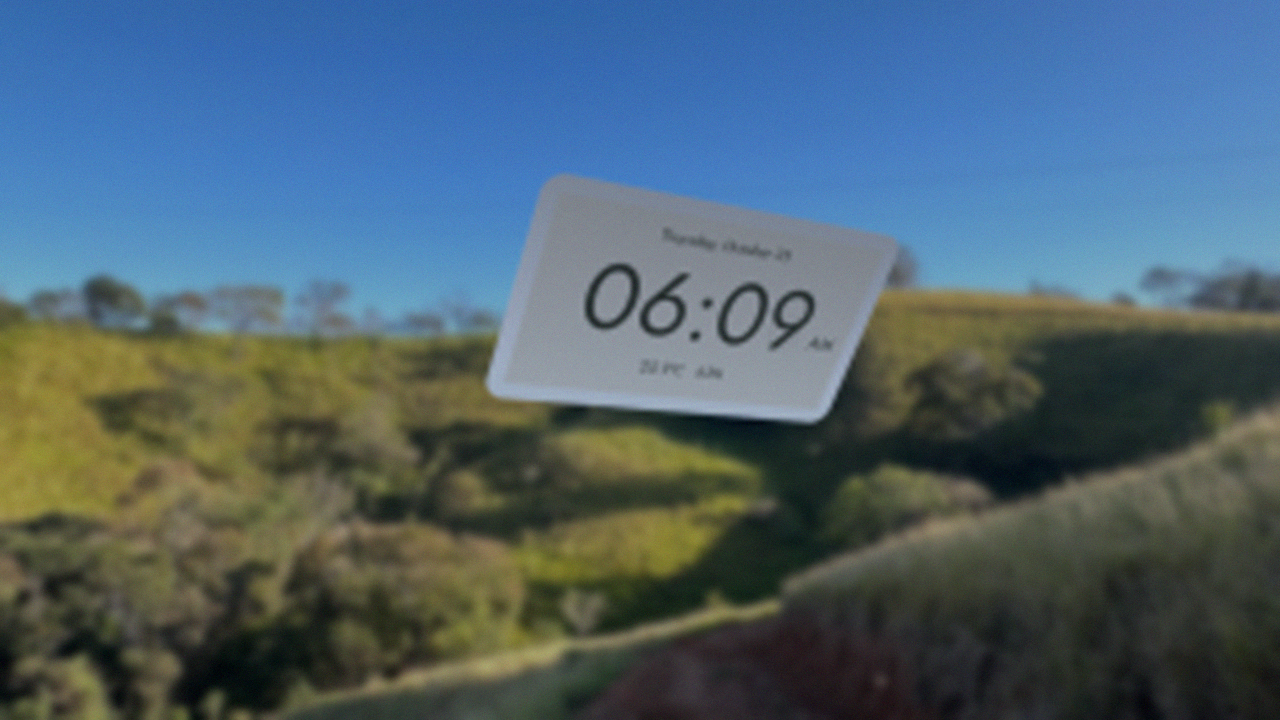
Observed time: 6:09
